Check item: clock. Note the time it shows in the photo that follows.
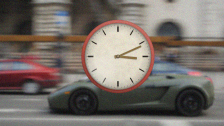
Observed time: 3:11
